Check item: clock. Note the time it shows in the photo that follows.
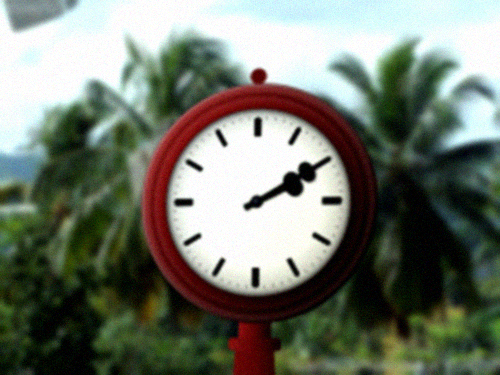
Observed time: 2:10
